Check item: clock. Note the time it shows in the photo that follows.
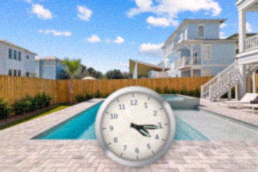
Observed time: 4:16
